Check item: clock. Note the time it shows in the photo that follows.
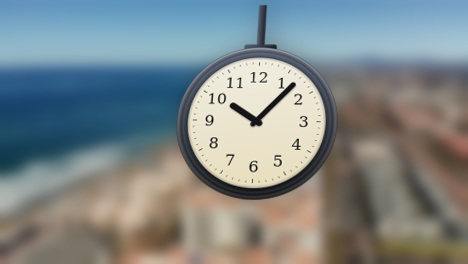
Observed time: 10:07
